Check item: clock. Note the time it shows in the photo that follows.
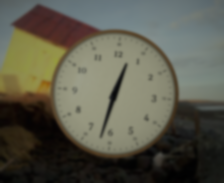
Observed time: 12:32
